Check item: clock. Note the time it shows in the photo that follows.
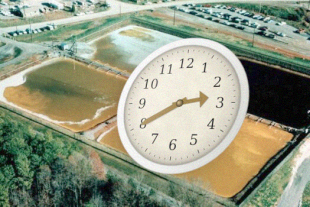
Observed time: 2:40
